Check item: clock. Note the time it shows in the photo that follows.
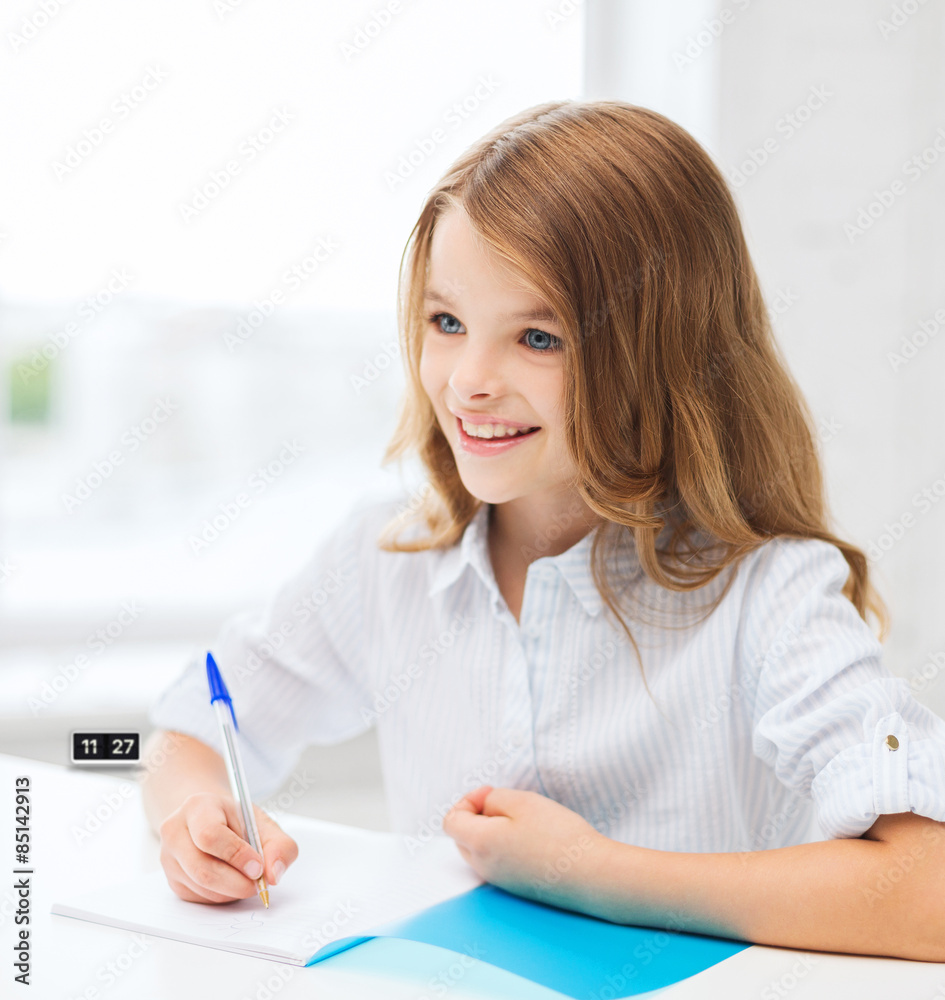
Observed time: 11:27
